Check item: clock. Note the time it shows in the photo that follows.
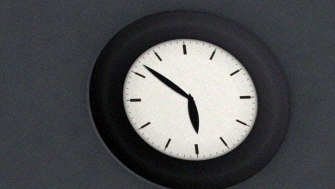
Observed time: 5:52
